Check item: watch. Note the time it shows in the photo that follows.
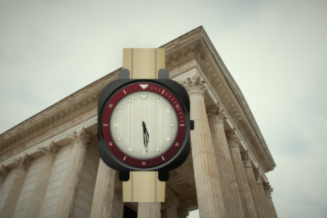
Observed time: 5:29
